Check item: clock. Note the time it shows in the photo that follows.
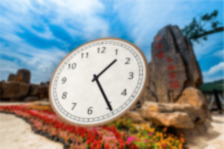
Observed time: 1:25
